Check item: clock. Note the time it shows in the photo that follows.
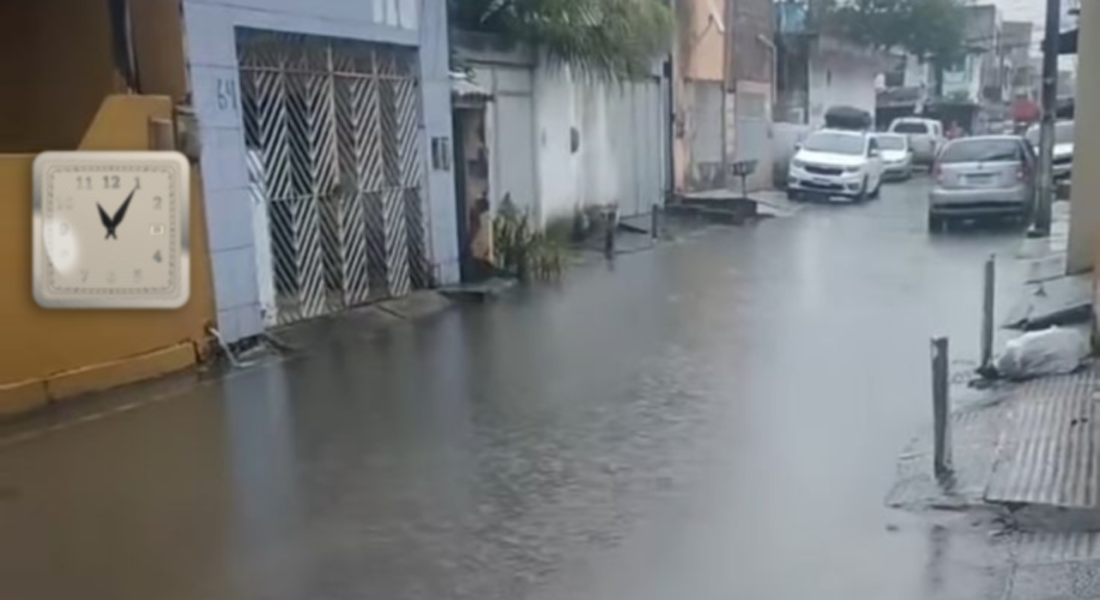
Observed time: 11:05
